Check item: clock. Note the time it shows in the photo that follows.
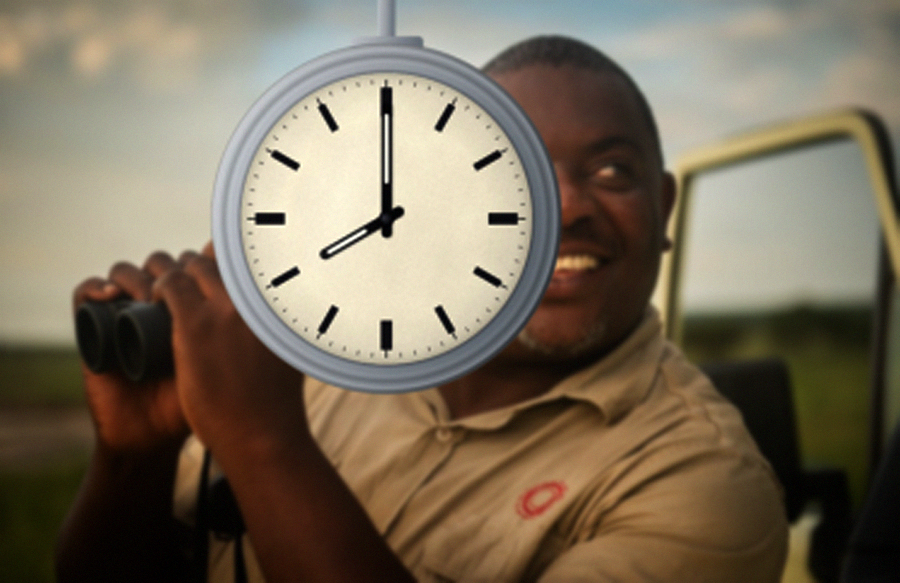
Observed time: 8:00
